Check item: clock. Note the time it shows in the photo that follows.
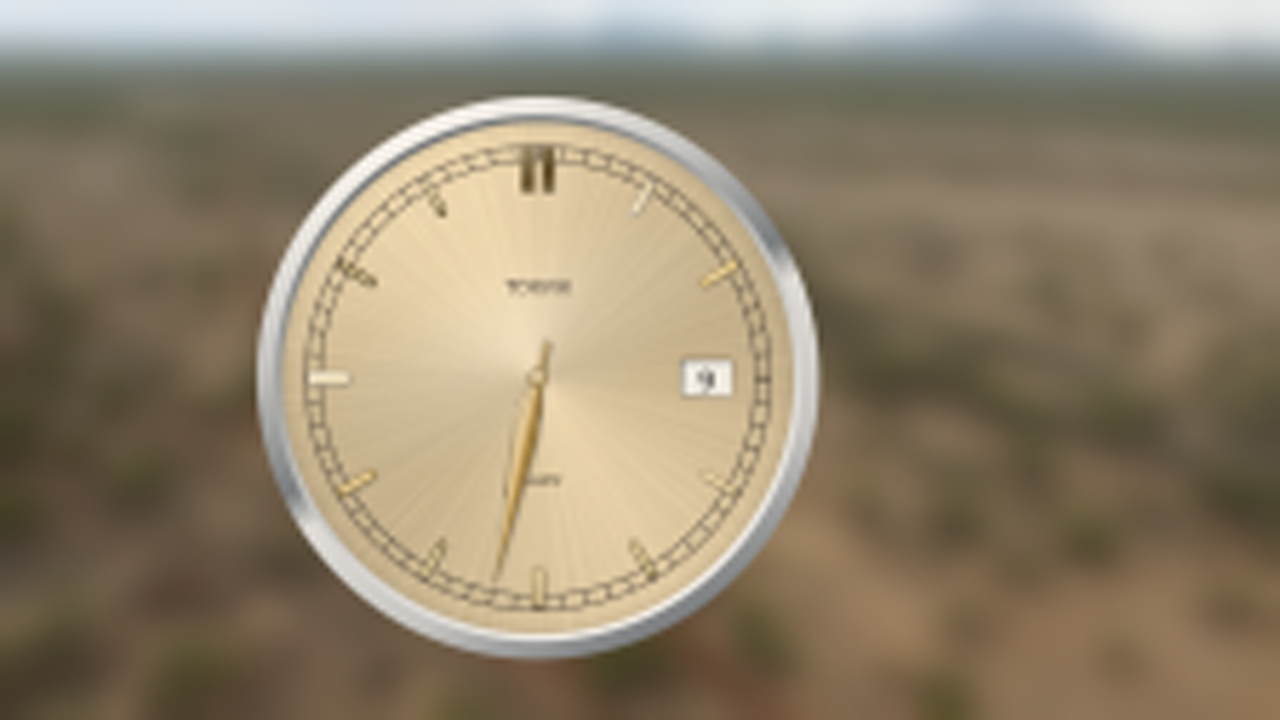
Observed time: 6:32
